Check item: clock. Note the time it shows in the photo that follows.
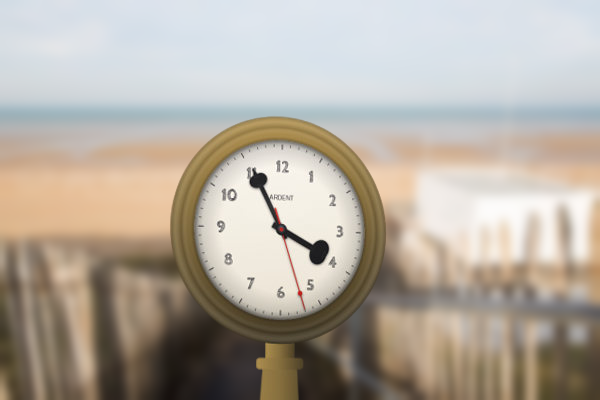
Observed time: 3:55:27
